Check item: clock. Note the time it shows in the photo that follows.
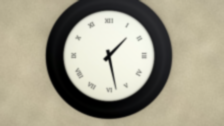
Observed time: 1:28
